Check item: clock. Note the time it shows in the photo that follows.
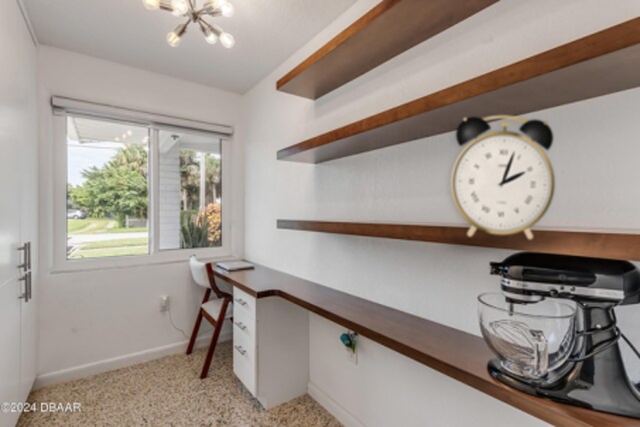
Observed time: 2:03
